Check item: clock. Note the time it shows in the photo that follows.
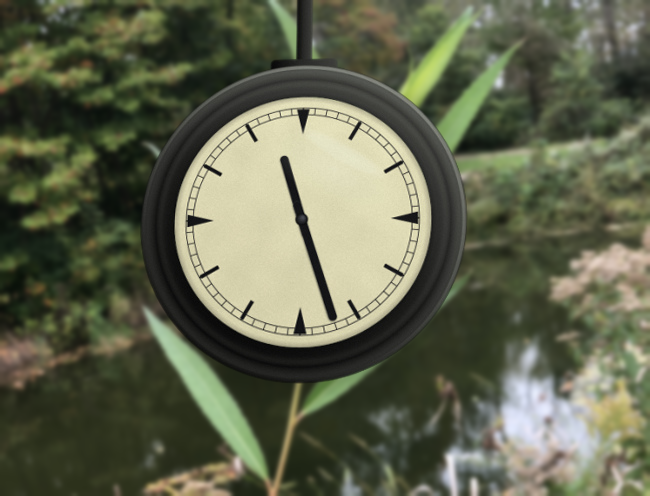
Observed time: 11:27
